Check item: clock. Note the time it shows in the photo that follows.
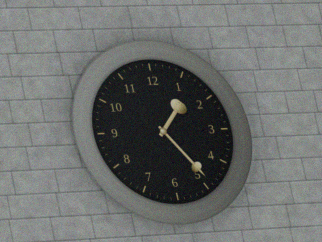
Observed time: 1:24
